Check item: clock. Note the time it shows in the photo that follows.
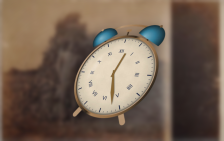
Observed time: 12:27
